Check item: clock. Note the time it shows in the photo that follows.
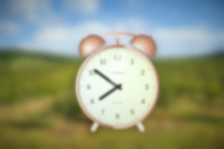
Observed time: 7:51
